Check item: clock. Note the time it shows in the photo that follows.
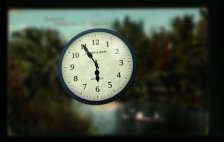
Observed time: 5:55
